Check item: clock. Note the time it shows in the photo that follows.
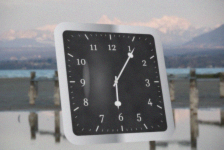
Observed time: 6:06
